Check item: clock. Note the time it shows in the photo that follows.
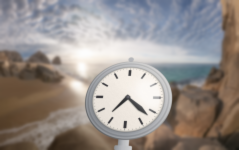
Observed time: 7:22
